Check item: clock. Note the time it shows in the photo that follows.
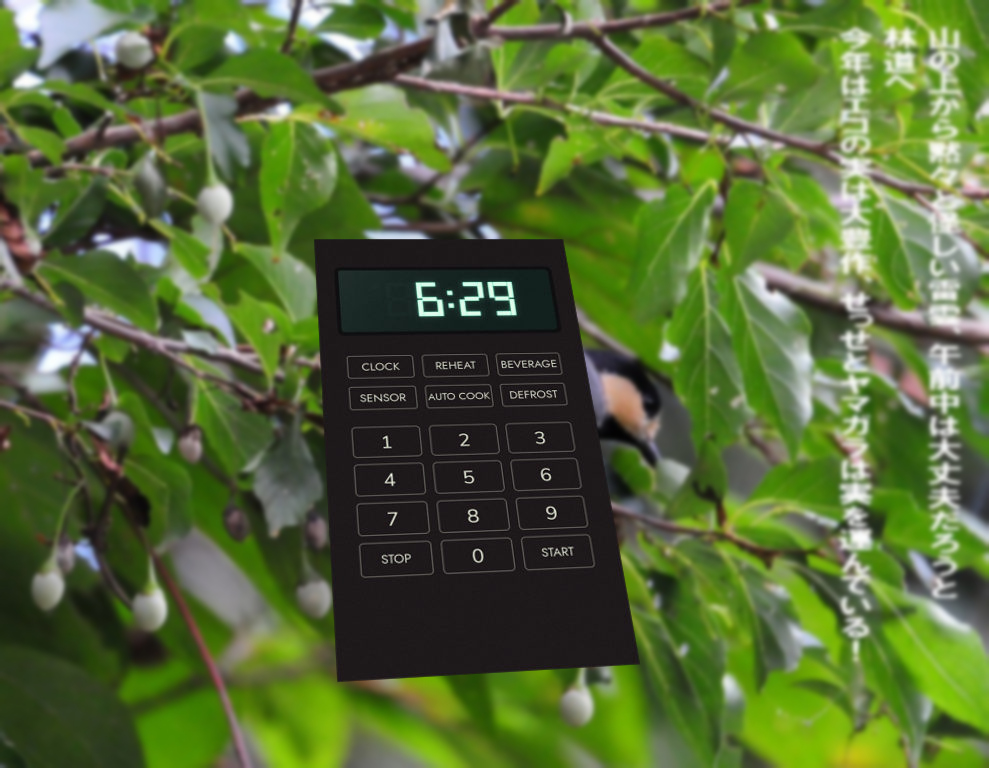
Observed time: 6:29
